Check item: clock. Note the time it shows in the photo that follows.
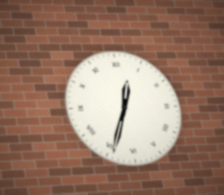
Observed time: 12:34
